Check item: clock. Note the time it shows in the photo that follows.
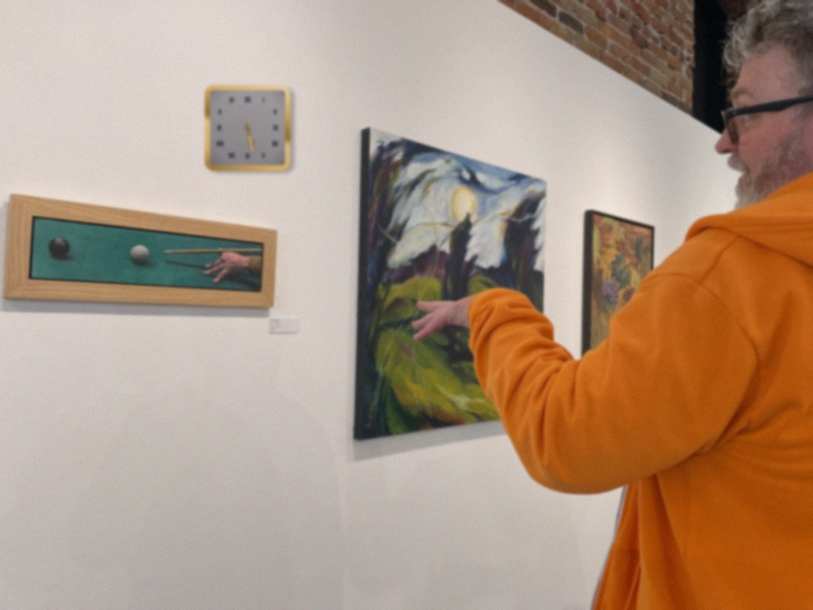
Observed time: 5:28
